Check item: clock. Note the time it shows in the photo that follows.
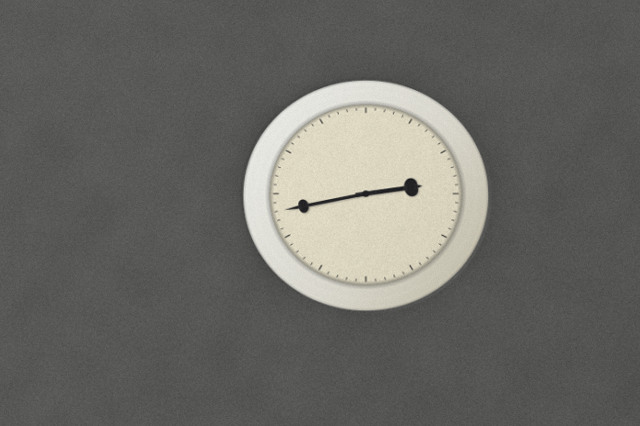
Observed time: 2:43
